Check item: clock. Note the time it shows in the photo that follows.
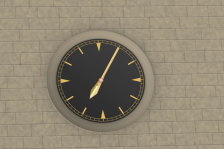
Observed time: 7:05
